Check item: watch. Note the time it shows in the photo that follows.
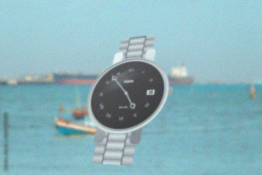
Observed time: 4:53
